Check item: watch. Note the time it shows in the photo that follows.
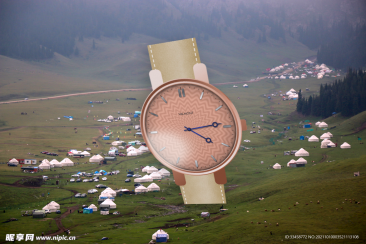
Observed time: 4:14
